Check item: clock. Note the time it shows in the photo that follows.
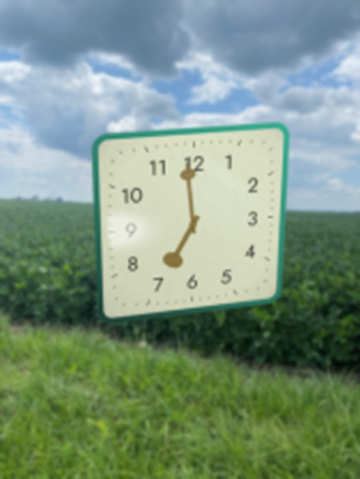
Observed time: 6:59
